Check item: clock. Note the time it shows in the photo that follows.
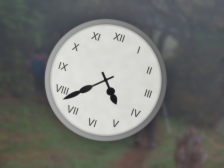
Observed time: 4:38
